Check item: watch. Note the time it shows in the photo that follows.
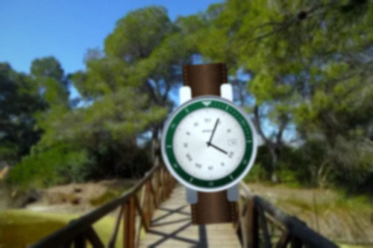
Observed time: 4:04
